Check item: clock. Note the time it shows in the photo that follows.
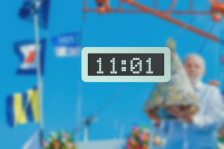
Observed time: 11:01
